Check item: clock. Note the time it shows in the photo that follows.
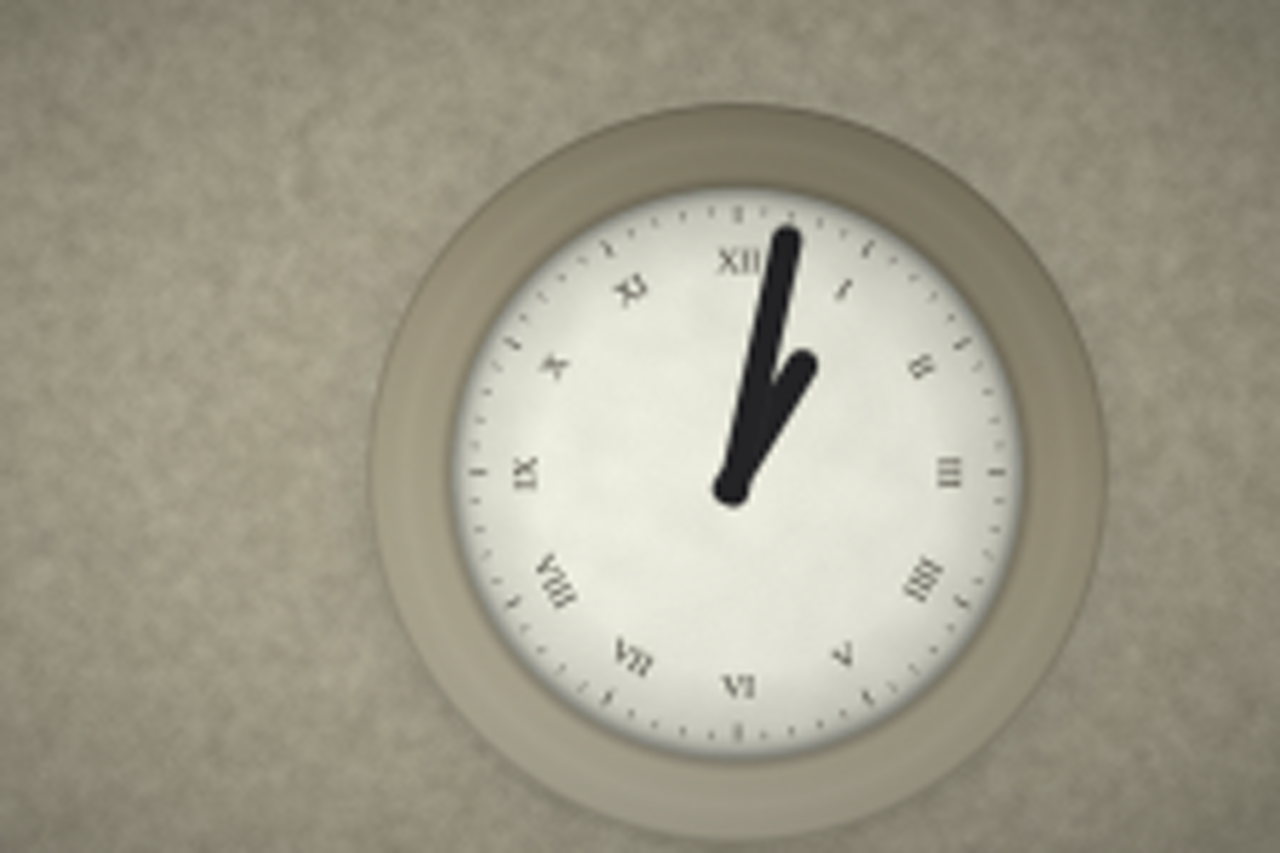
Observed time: 1:02
